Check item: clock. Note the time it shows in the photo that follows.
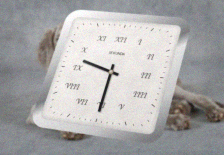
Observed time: 9:30
